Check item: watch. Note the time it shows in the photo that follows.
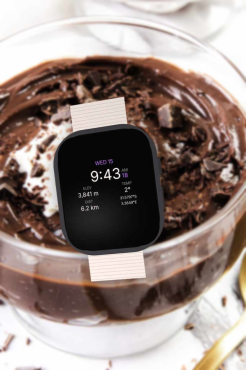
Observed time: 9:43
